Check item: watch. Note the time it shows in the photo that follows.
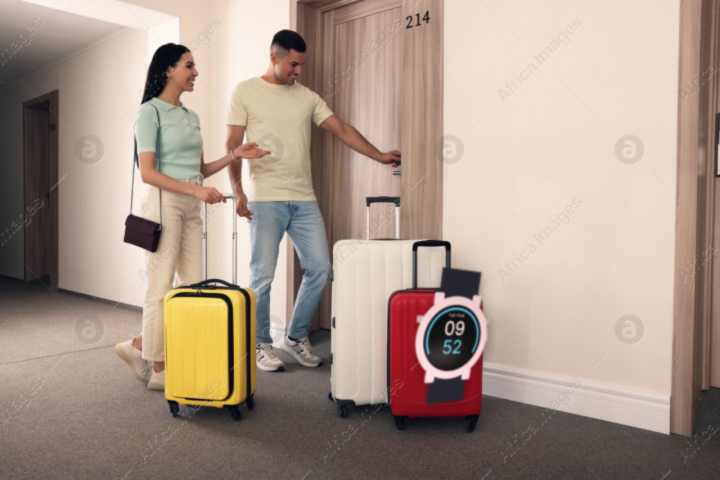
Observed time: 9:52
